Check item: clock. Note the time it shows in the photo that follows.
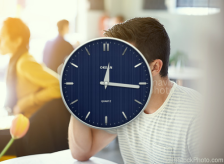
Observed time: 12:16
